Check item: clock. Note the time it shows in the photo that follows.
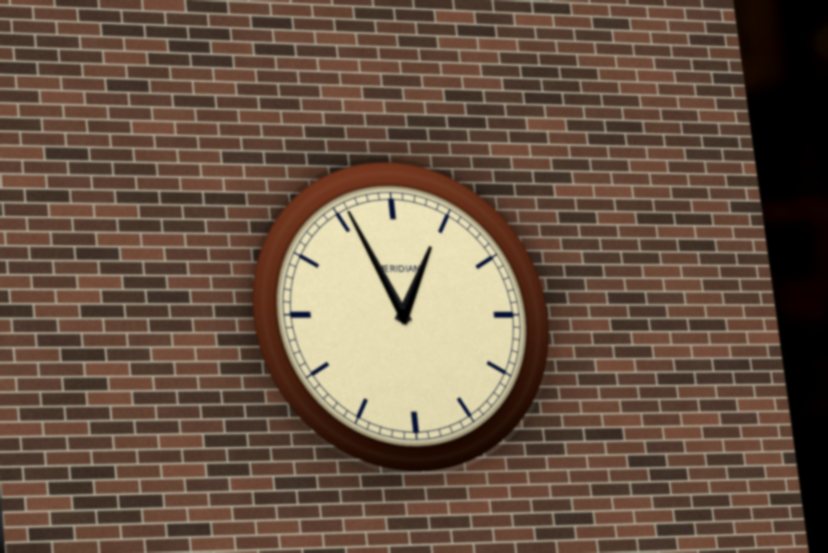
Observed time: 12:56
